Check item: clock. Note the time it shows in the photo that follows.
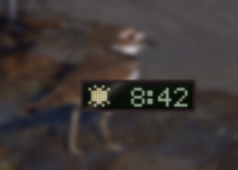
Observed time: 8:42
